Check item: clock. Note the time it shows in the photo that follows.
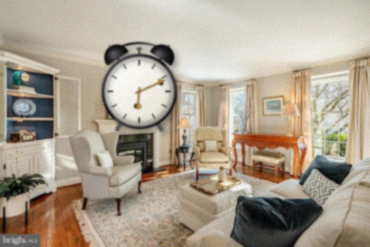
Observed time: 6:11
